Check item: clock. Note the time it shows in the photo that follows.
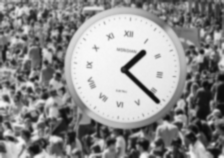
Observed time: 1:21
